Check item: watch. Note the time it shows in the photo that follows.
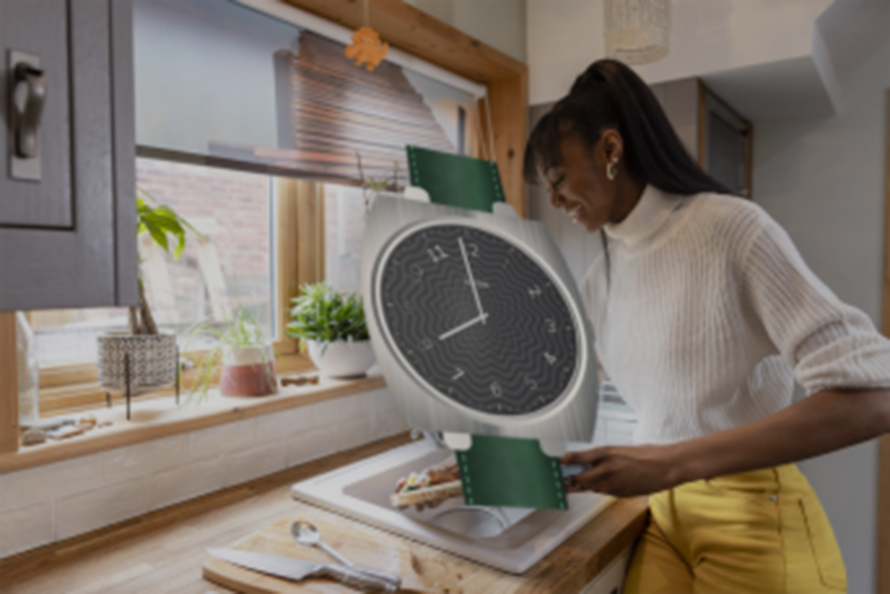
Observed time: 7:59
